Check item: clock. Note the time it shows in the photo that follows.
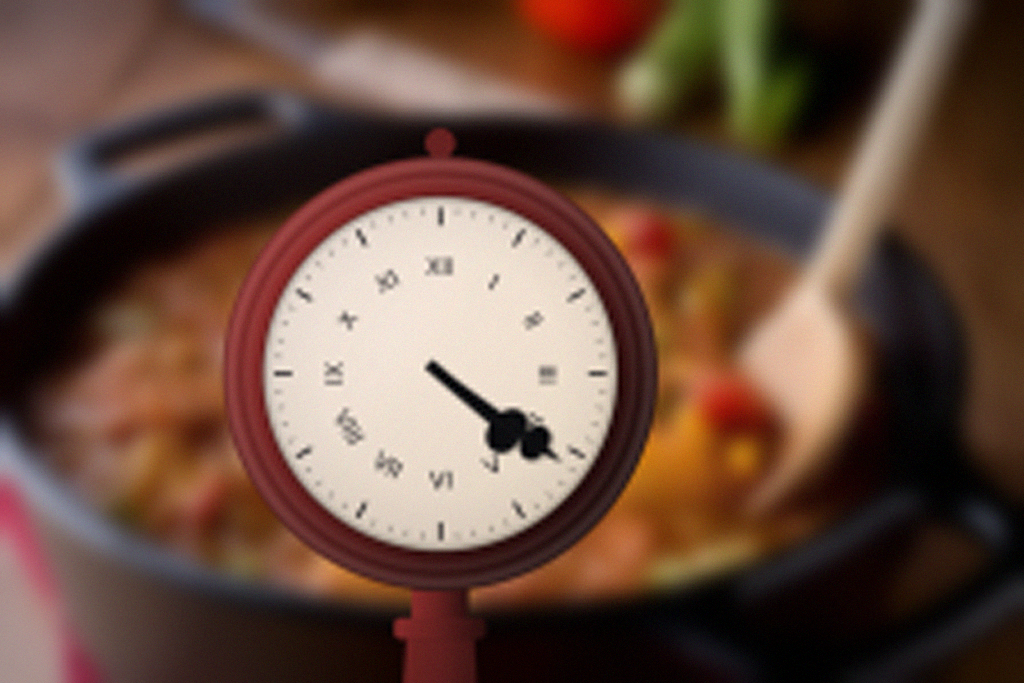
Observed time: 4:21
